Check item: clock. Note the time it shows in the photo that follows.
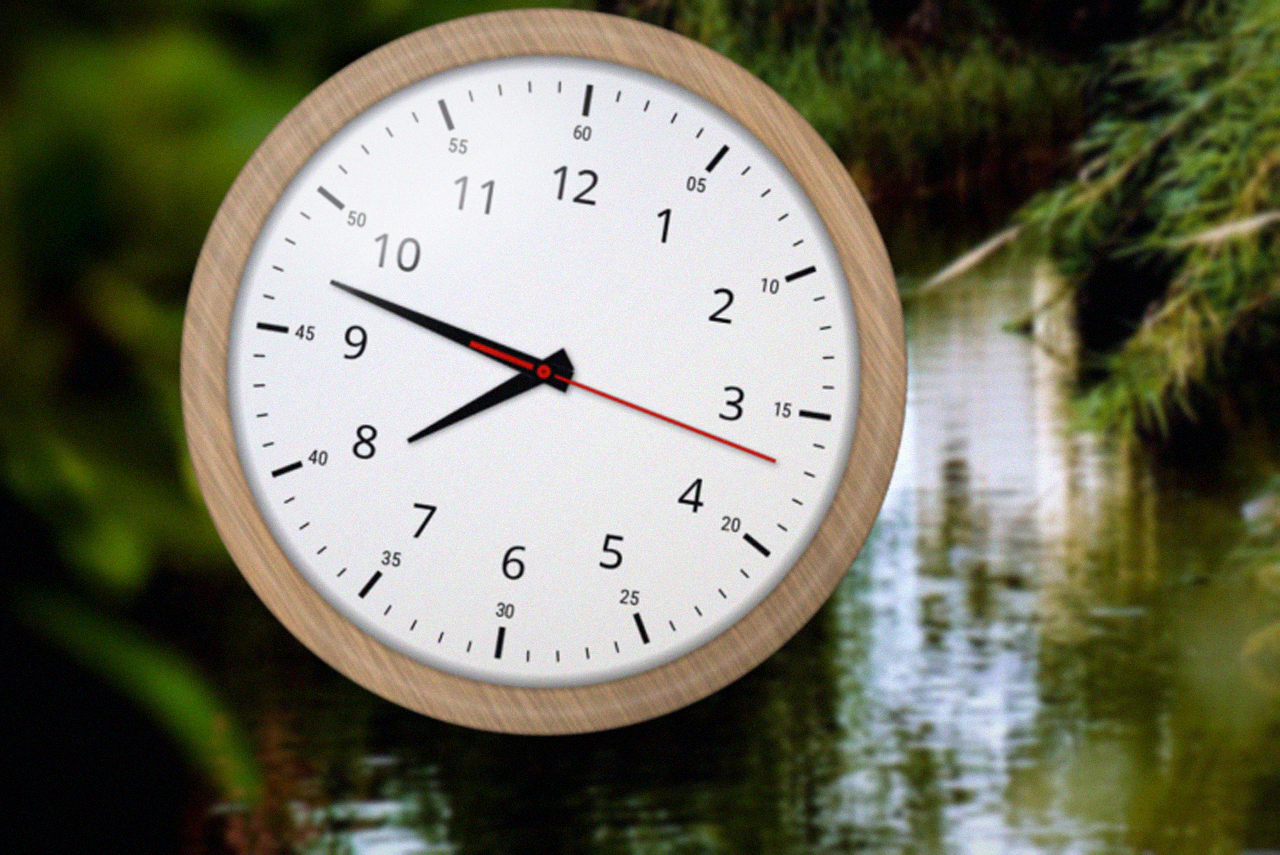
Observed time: 7:47:17
